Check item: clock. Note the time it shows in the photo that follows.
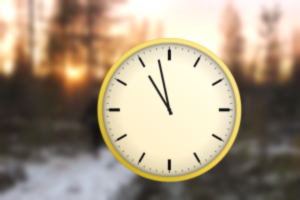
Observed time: 10:58
